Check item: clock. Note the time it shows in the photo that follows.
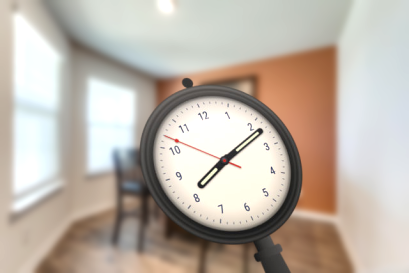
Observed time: 8:11:52
